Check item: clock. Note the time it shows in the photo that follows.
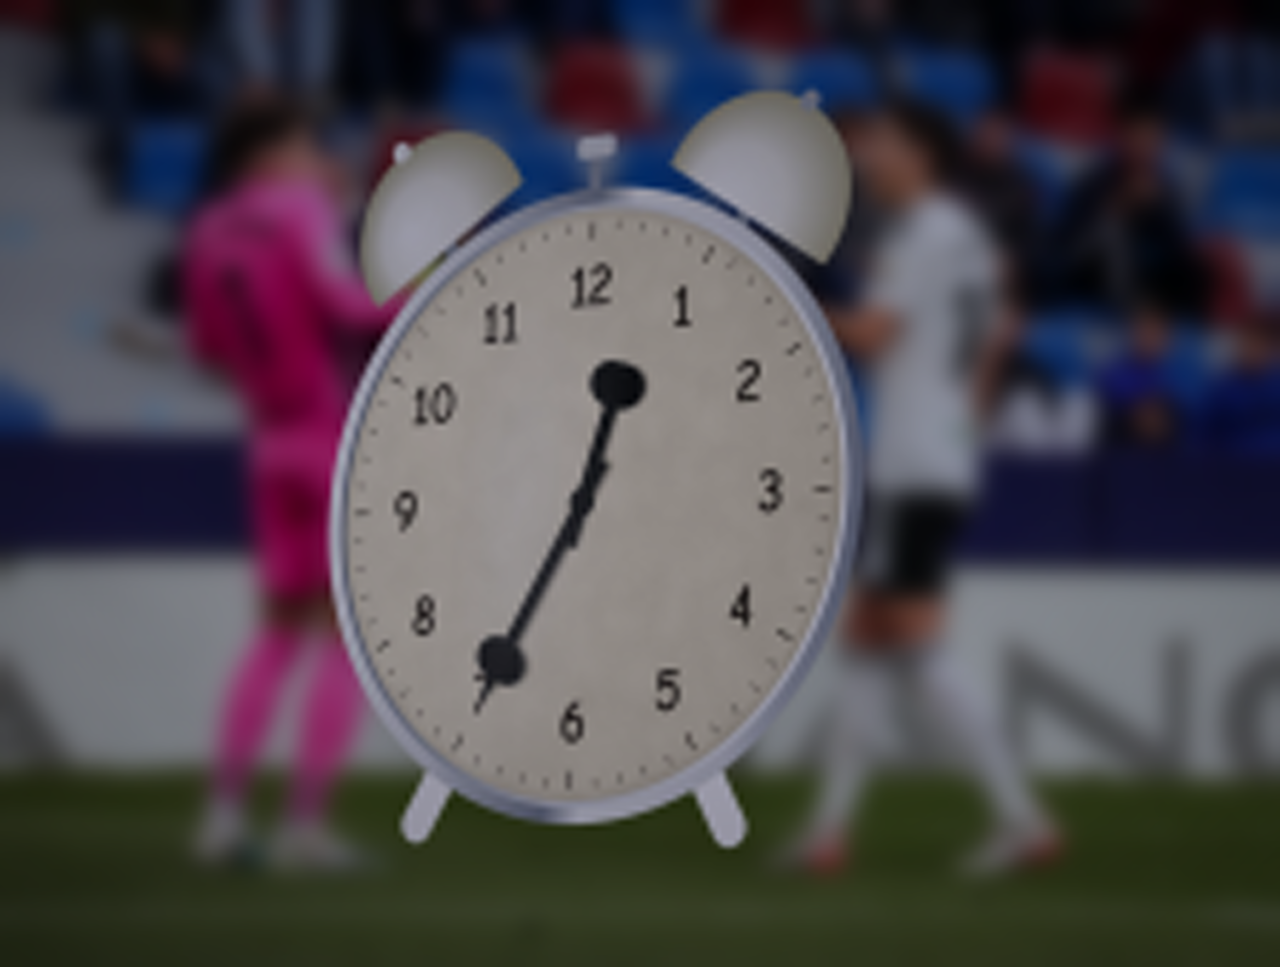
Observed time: 12:35
